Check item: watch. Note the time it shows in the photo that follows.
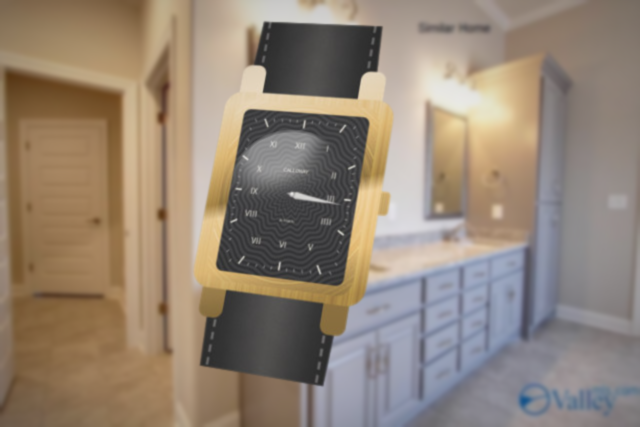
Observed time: 3:16
